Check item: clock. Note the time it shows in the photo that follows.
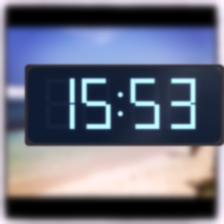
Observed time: 15:53
